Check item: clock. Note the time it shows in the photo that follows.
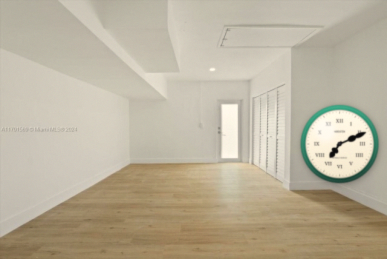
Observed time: 7:11
